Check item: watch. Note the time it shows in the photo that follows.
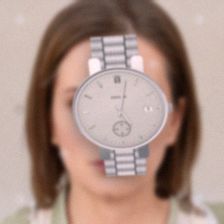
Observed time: 5:02
